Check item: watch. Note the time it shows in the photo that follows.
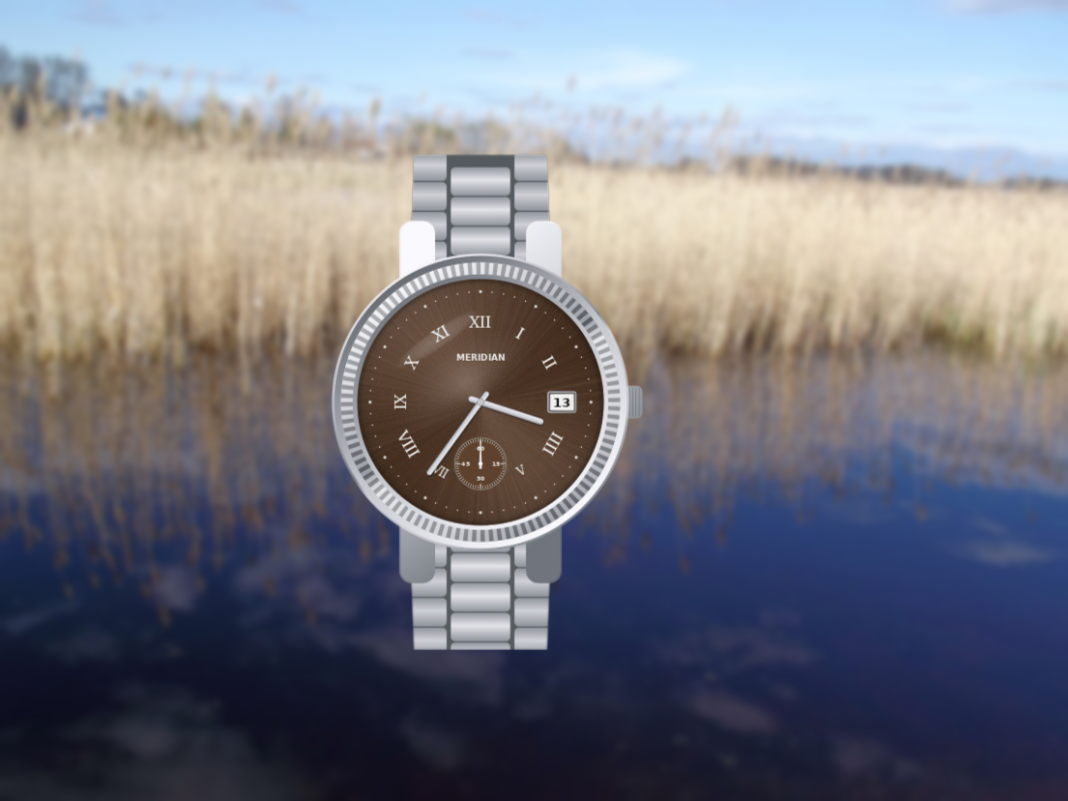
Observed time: 3:36
